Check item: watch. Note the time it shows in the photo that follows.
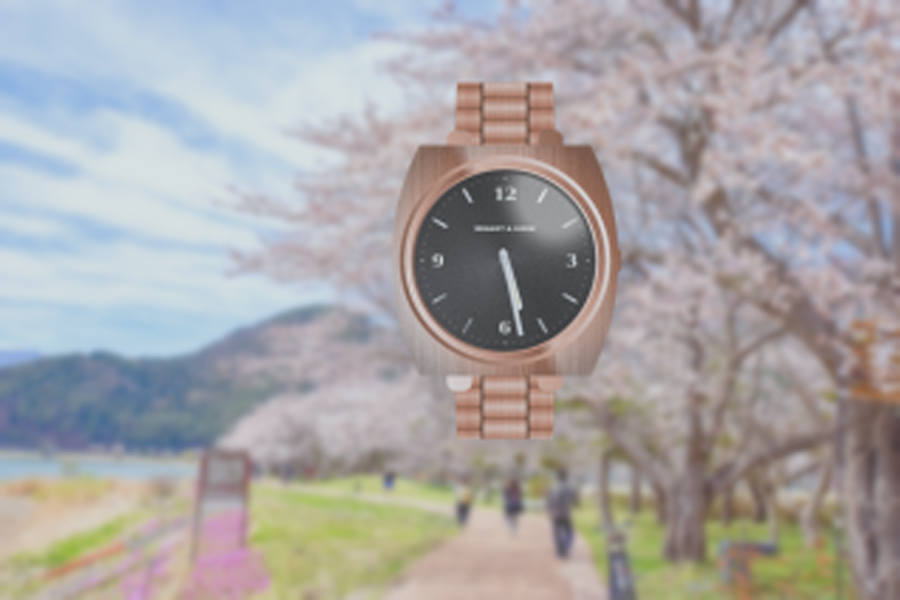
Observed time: 5:28
